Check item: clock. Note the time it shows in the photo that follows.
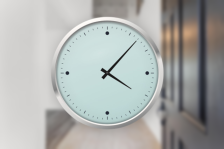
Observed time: 4:07
